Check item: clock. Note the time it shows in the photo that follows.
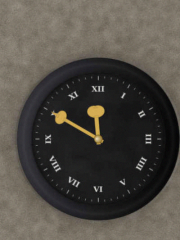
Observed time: 11:50
